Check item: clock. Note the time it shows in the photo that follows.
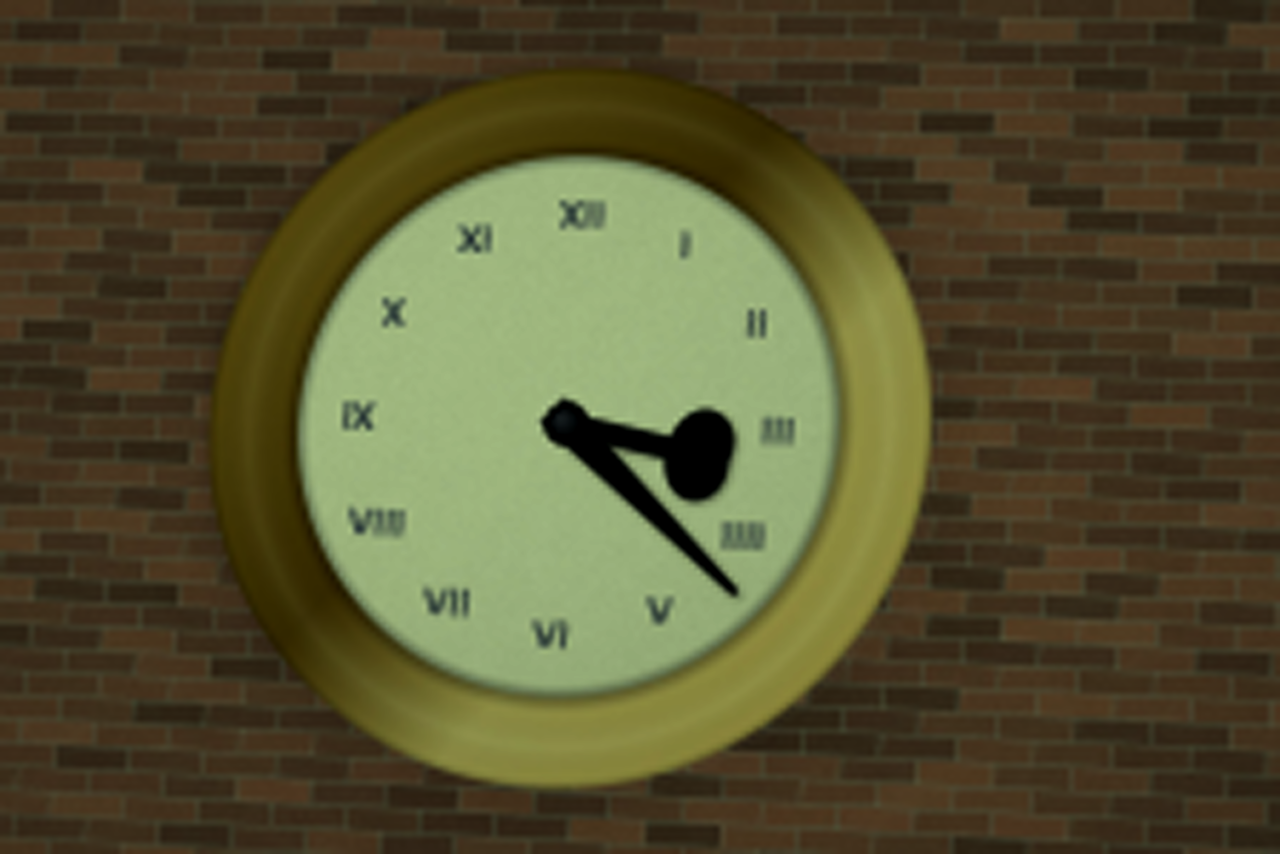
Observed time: 3:22
